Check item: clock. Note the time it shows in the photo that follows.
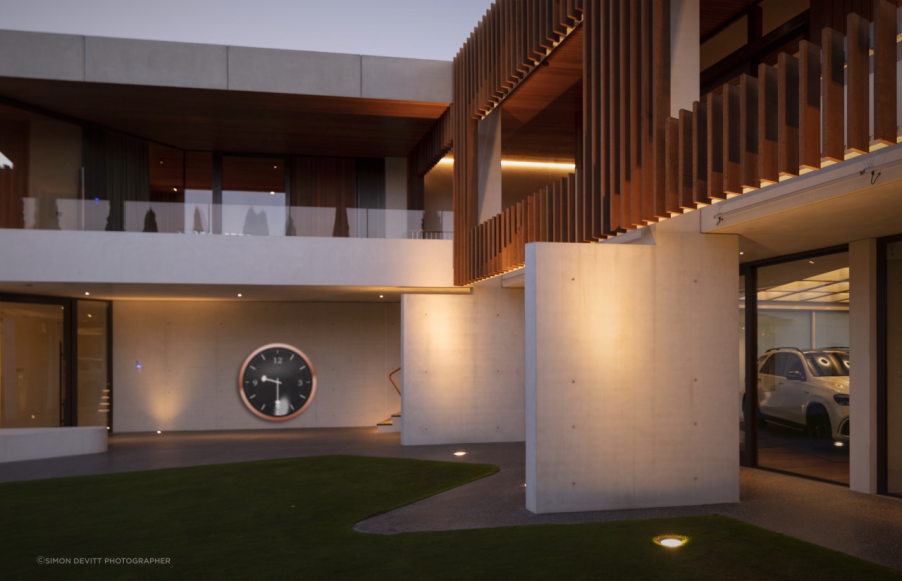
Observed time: 9:30
